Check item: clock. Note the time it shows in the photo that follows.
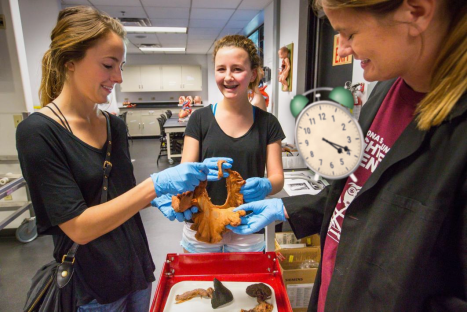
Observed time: 4:19
